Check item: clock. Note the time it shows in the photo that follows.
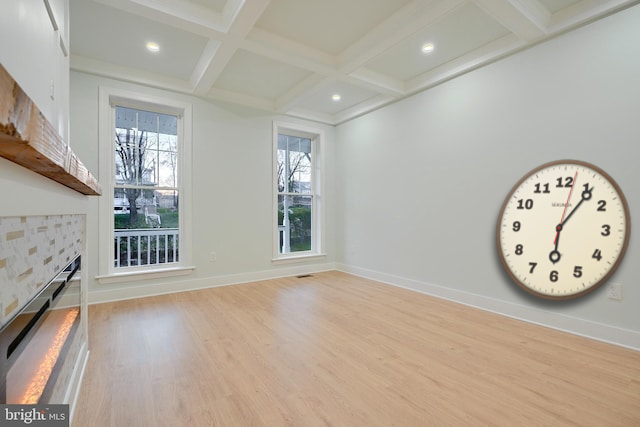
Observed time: 6:06:02
